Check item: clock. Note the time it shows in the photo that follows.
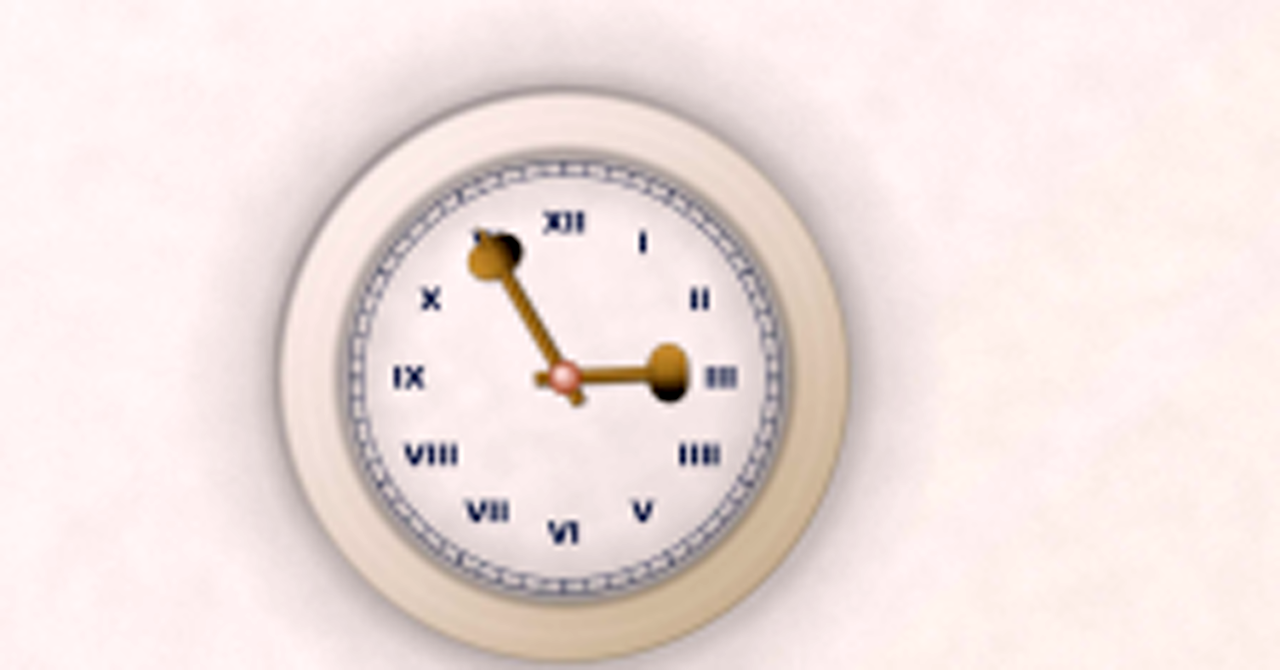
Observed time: 2:55
